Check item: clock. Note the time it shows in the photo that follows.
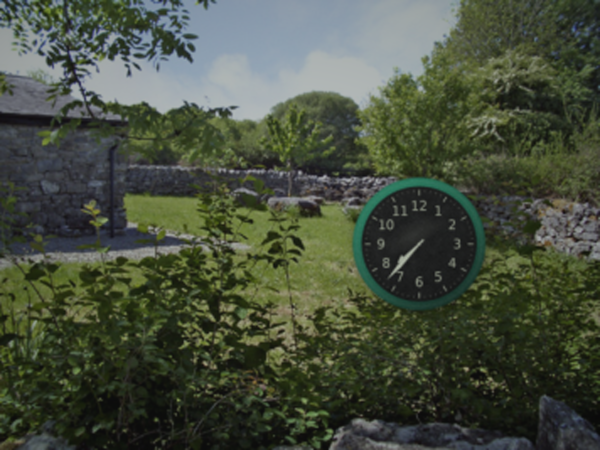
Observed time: 7:37
